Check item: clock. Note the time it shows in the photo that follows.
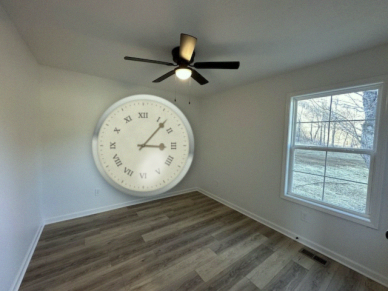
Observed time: 3:07
